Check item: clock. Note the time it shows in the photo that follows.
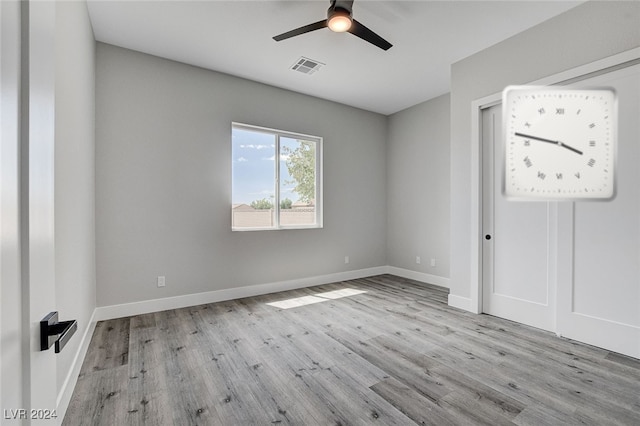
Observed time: 3:47
